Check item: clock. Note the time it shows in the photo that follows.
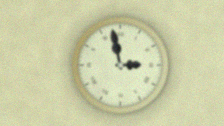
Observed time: 2:58
